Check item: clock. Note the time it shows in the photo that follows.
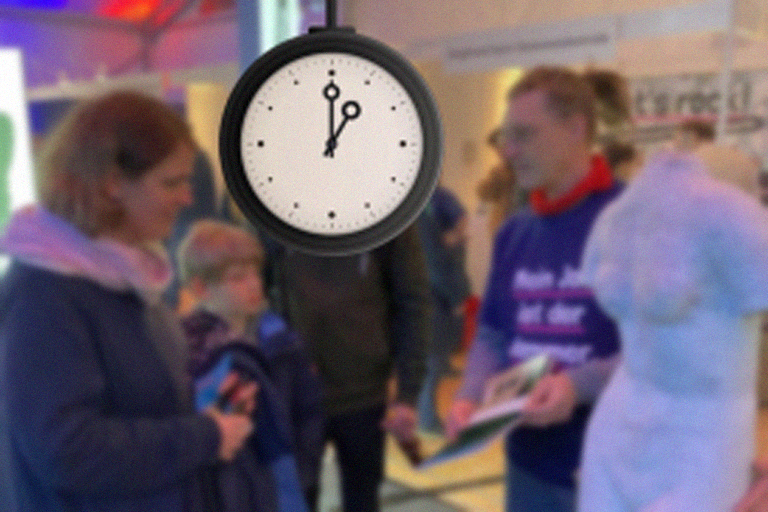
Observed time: 1:00
